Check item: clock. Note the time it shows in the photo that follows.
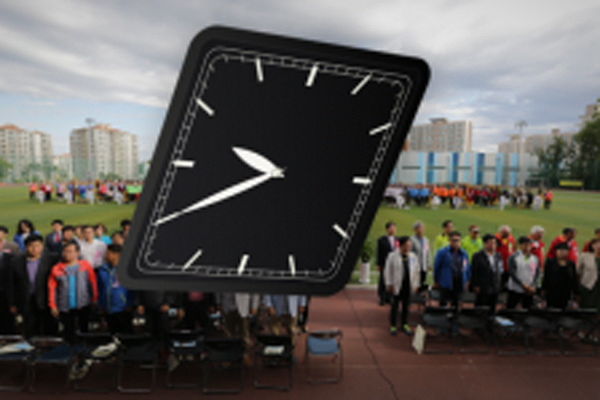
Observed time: 9:40
